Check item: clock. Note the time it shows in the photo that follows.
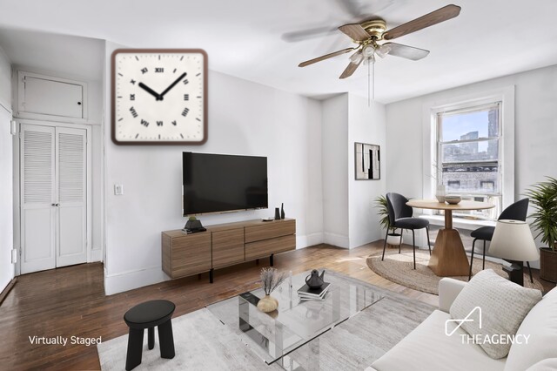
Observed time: 10:08
